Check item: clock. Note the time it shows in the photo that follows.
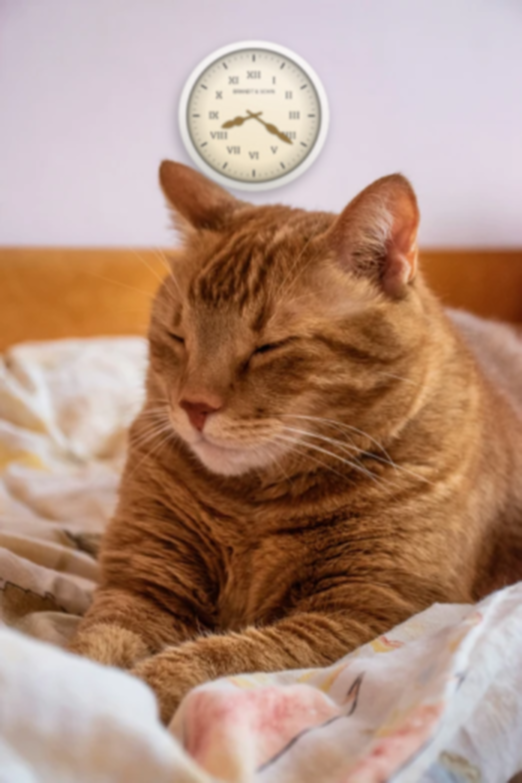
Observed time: 8:21
